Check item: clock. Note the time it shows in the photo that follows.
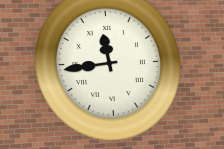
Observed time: 11:44
